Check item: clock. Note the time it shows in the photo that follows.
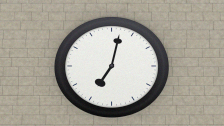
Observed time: 7:02
